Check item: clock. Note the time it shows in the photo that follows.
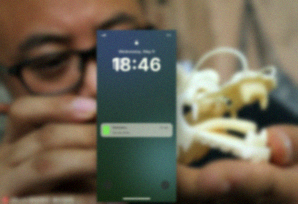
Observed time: 18:46
